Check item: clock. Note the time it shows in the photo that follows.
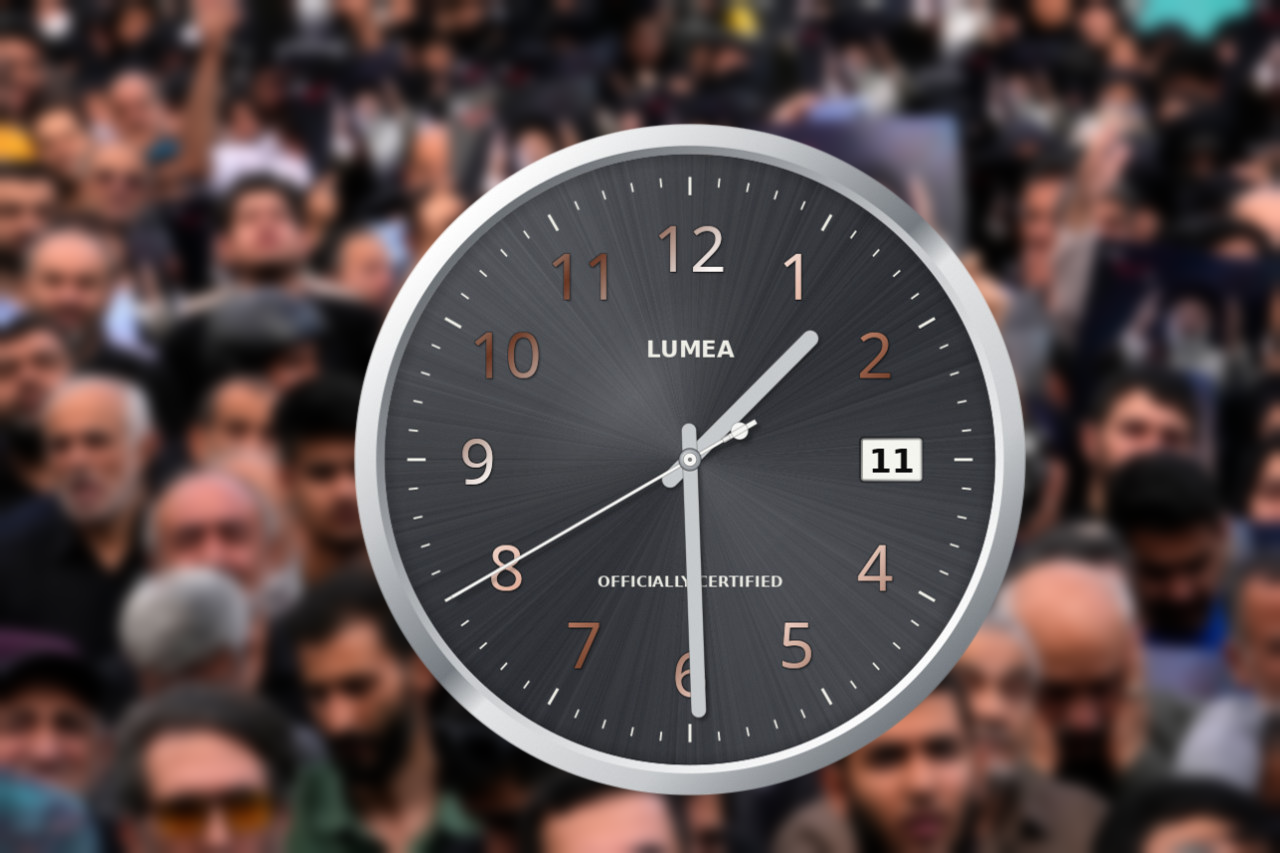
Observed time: 1:29:40
